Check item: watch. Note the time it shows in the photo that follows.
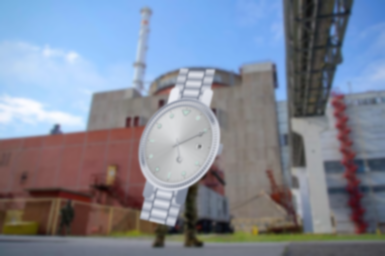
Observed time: 5:10
